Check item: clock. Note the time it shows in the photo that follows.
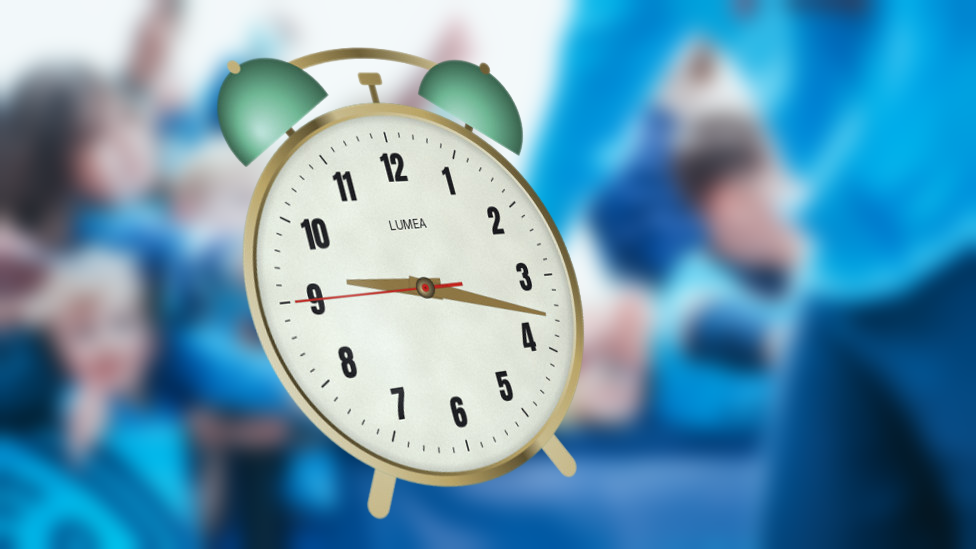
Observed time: 9:17:45
